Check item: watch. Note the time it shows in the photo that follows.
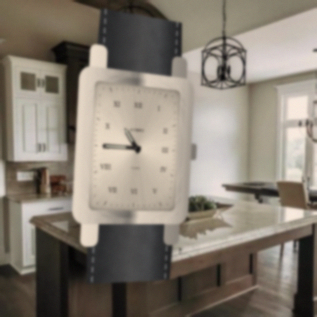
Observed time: 10:45
